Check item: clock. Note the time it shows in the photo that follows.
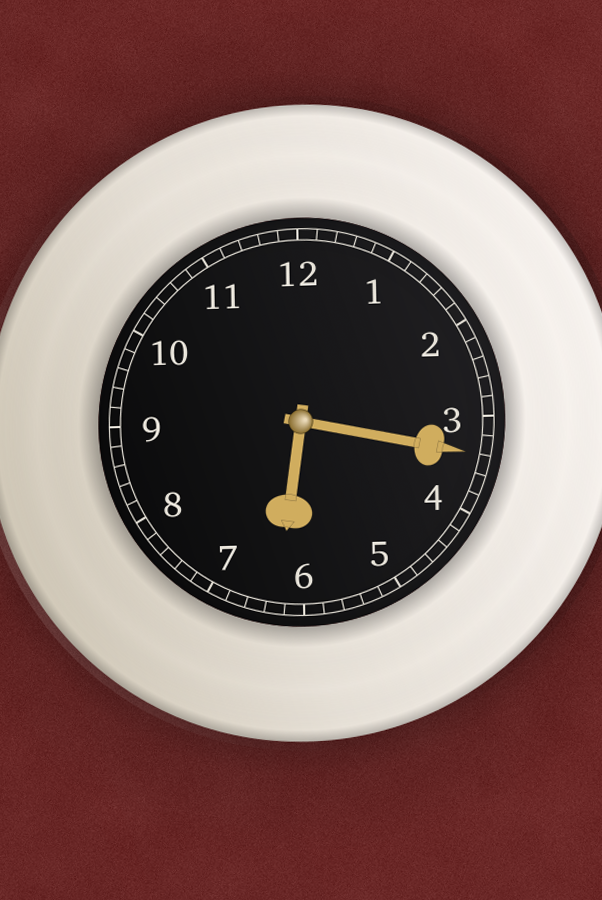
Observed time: 6:17
